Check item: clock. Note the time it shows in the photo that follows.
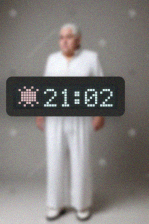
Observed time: 21:02
